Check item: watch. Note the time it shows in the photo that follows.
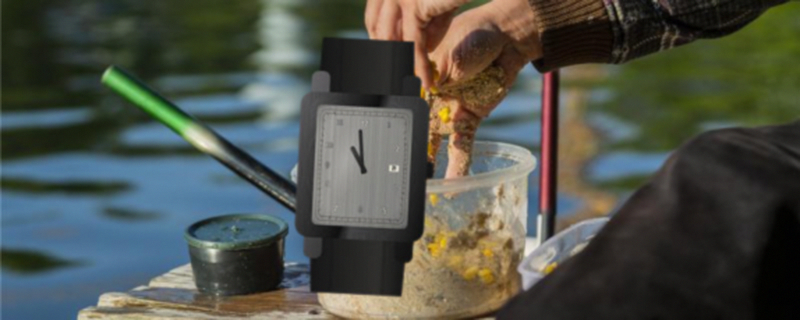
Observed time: 10:59
